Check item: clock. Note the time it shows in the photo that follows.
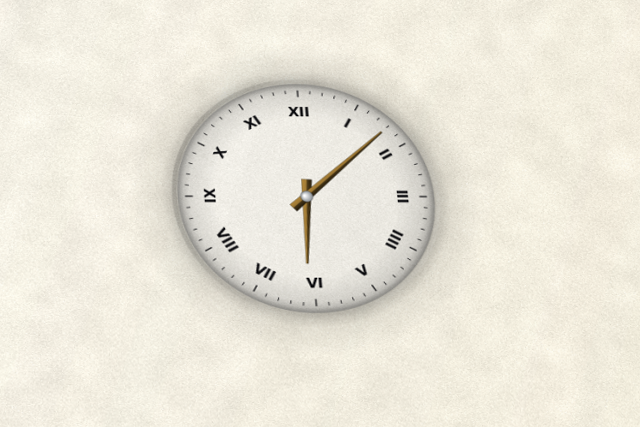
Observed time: 6:08
